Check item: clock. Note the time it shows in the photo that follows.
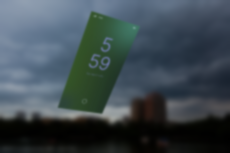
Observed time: 5:59
